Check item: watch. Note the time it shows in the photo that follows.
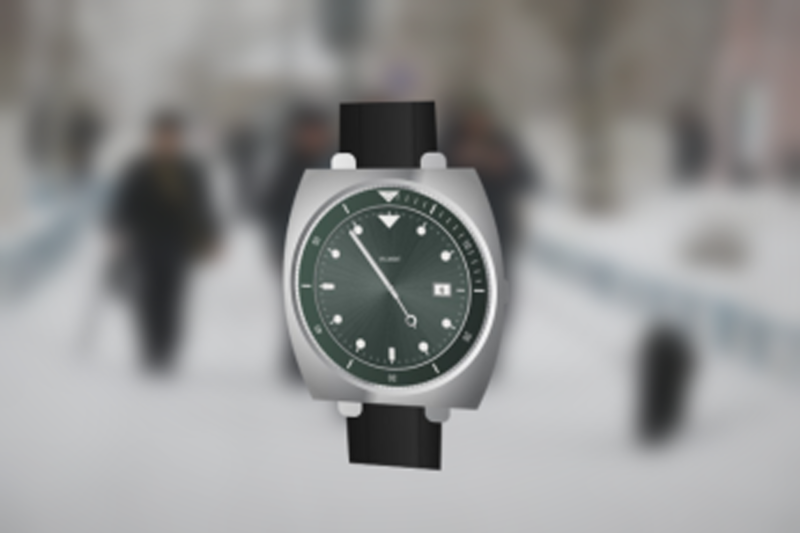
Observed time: 4:54
